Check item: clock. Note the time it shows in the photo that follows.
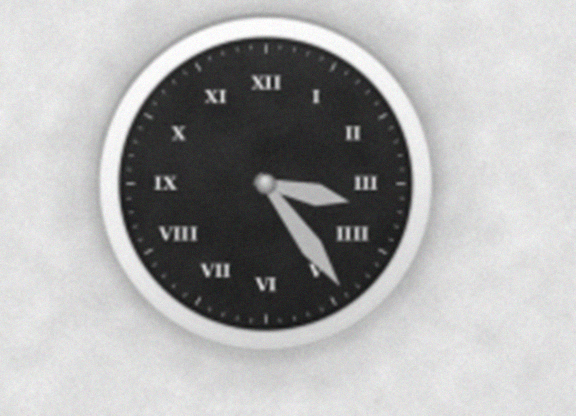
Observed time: 3:24
